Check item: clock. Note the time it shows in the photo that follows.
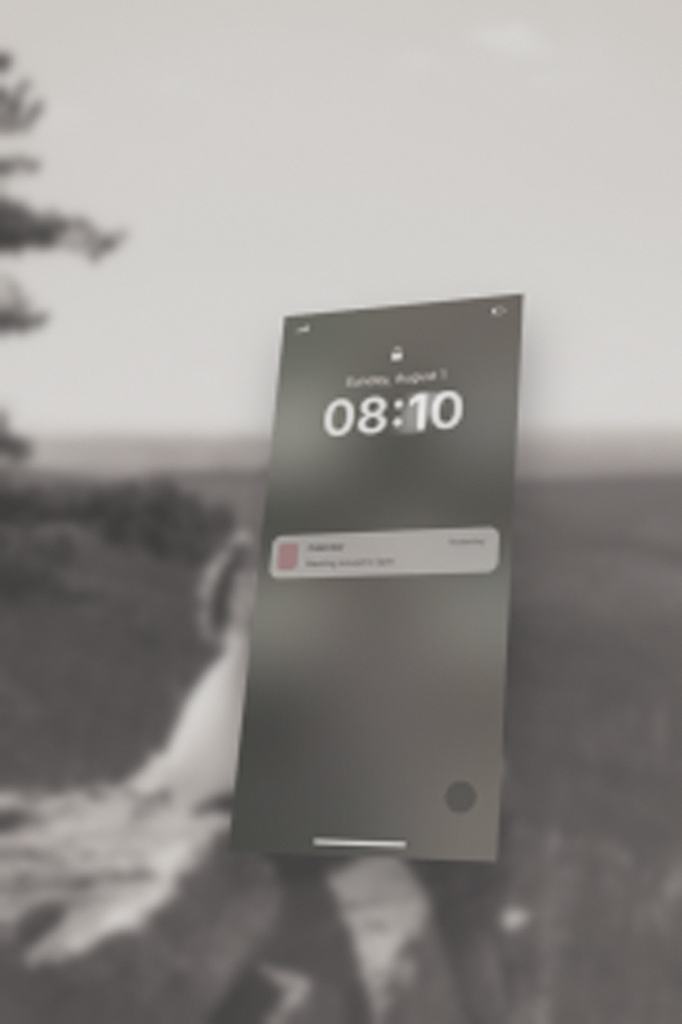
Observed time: 8:10
